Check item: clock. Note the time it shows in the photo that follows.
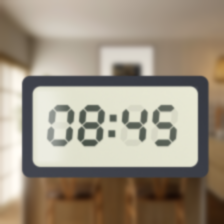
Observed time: 8:45
